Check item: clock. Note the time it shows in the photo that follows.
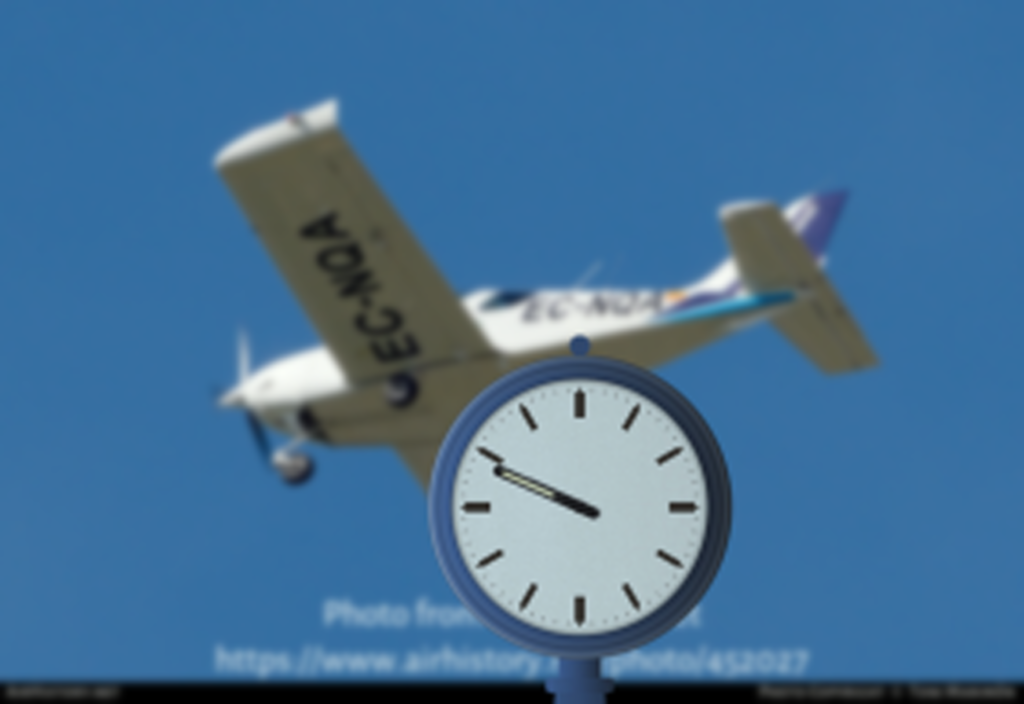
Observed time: 9:49
